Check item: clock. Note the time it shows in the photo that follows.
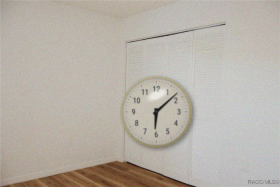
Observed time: 6:08
